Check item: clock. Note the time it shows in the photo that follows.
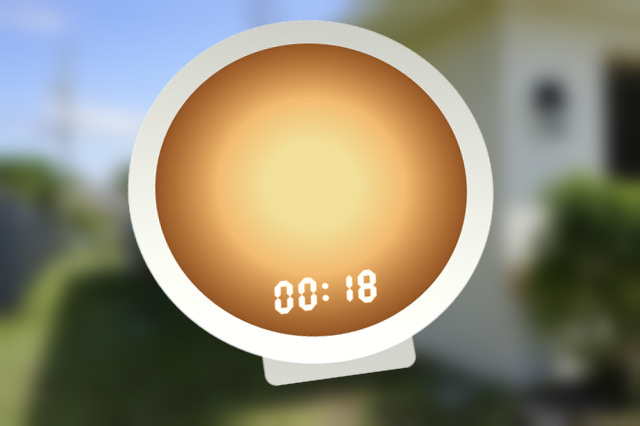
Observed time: 0:18
